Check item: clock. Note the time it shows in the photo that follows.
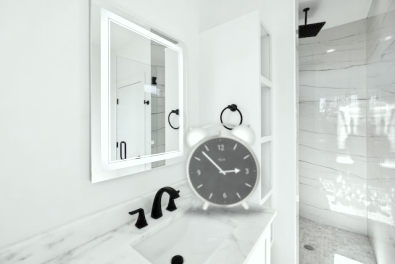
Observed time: 2:53
